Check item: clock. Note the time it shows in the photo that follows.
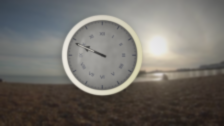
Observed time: 9:49
